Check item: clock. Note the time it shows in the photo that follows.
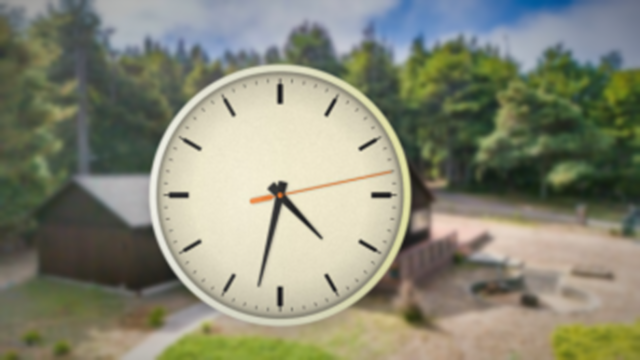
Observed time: 4:32:13
